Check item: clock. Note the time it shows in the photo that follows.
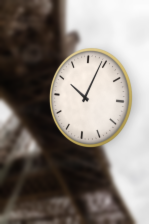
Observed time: 10:04
